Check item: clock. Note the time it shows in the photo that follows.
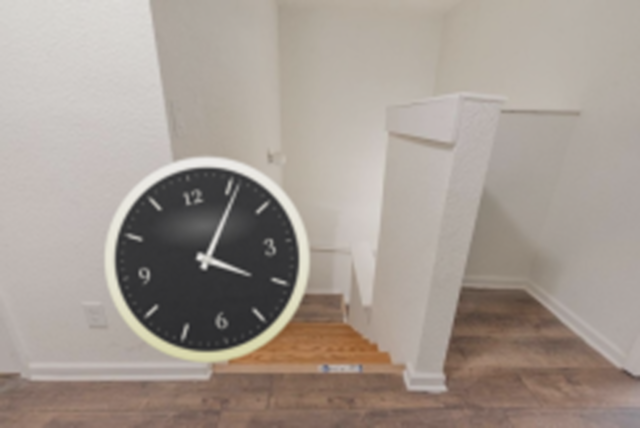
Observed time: 4:06
